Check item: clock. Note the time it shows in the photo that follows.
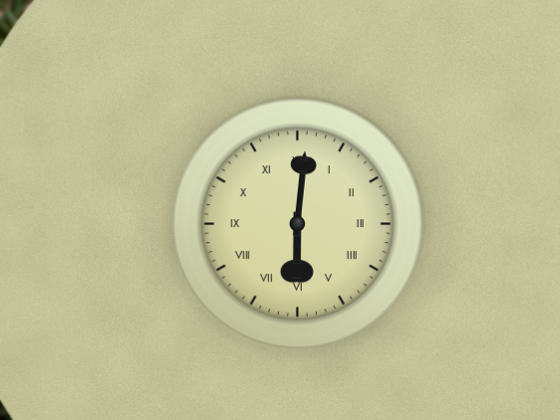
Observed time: 6:01
